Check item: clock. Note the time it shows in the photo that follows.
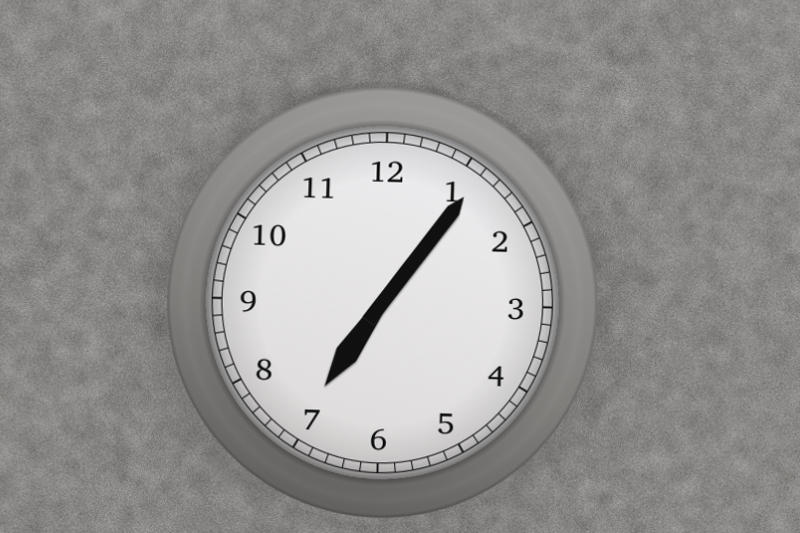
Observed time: 7:06
